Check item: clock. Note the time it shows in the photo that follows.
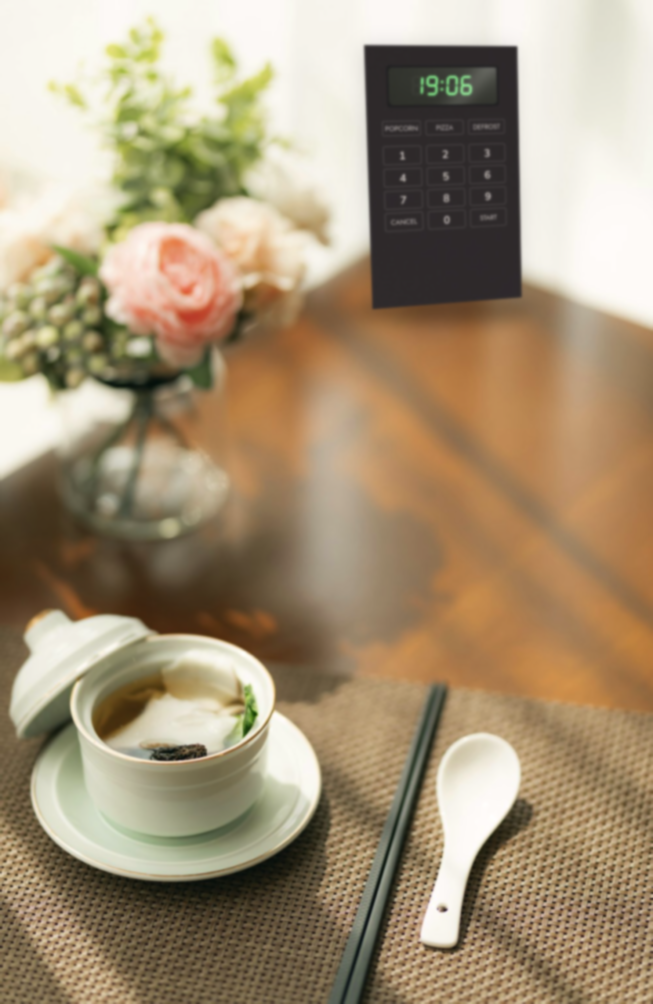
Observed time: 19:06
